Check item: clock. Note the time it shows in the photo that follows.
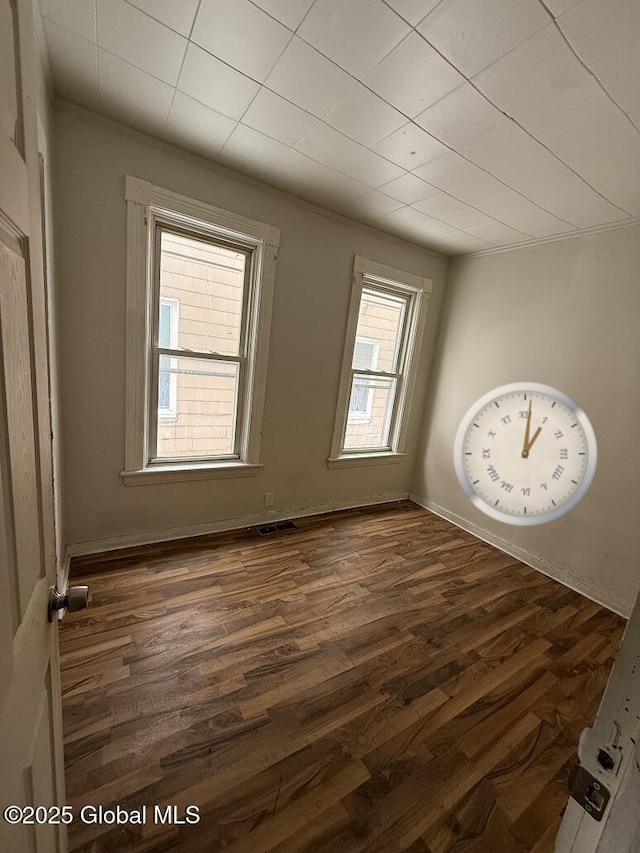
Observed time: 1:01
